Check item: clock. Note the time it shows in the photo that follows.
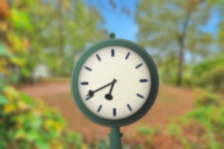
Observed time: 6:41
